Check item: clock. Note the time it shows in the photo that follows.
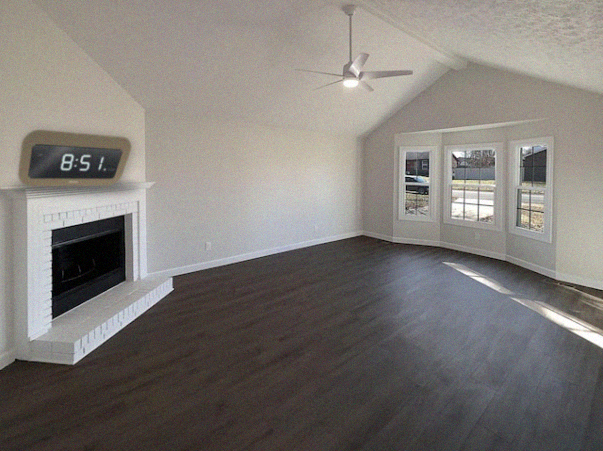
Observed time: 8:51
